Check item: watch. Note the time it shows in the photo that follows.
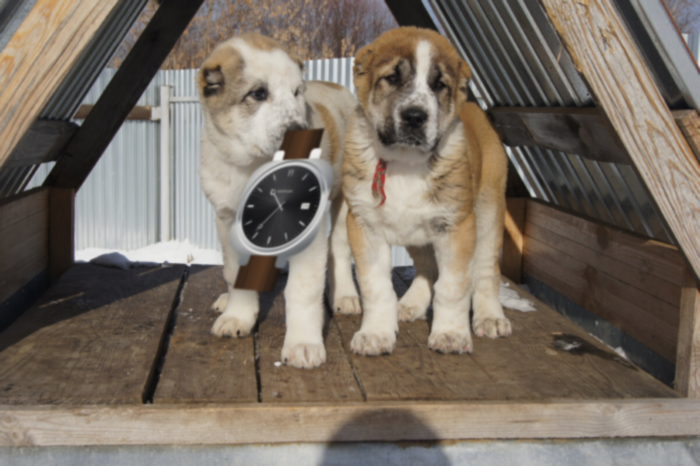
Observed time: 10:36
